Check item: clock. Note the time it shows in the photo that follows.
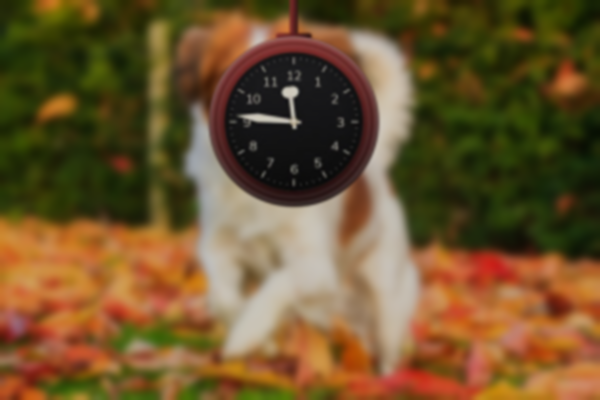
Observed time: 11:46
